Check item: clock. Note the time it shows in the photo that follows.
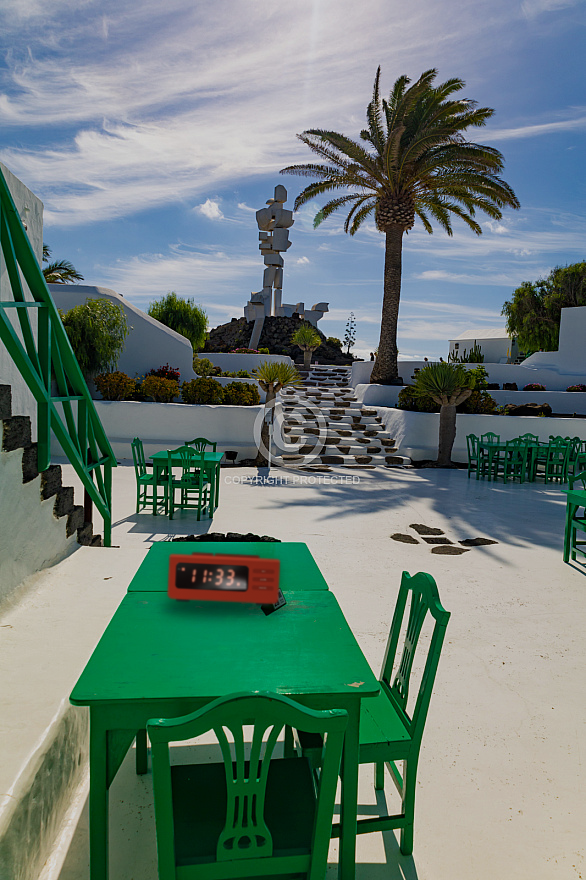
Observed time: 11:33
